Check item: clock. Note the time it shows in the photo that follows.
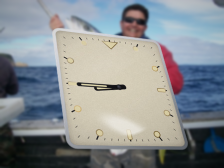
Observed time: 8:45
